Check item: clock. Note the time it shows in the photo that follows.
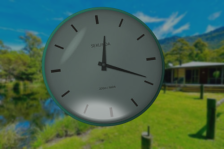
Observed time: 12:19
